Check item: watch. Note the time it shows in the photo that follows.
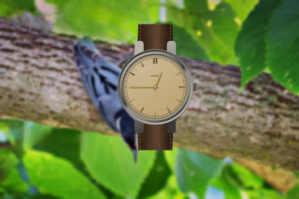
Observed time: 12:45
